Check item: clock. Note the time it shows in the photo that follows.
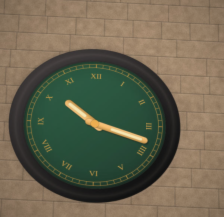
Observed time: 10:18
